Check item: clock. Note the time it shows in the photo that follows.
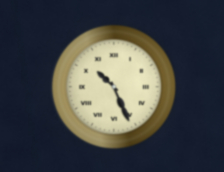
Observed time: 10:26
